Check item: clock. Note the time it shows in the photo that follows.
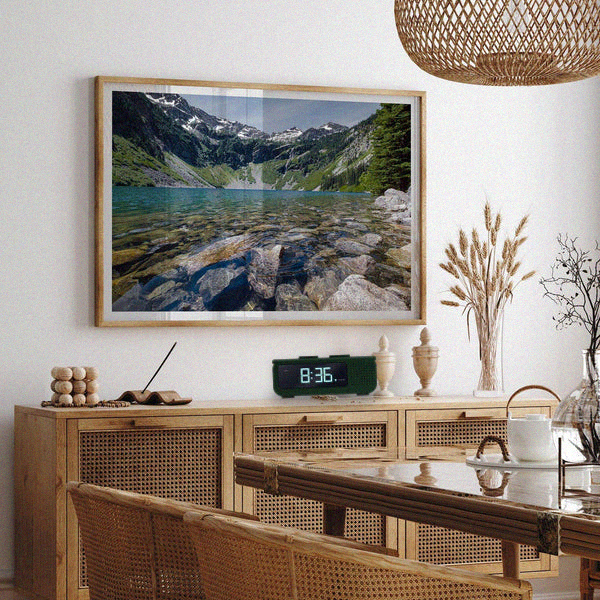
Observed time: 8:36
